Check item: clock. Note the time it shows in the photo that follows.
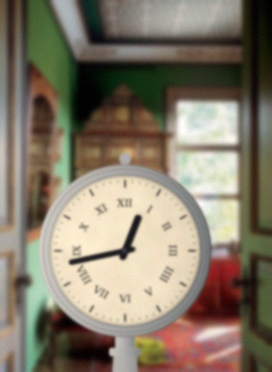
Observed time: 12:43
